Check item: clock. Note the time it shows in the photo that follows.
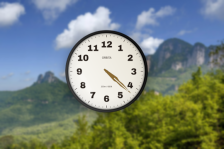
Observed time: 4:22
